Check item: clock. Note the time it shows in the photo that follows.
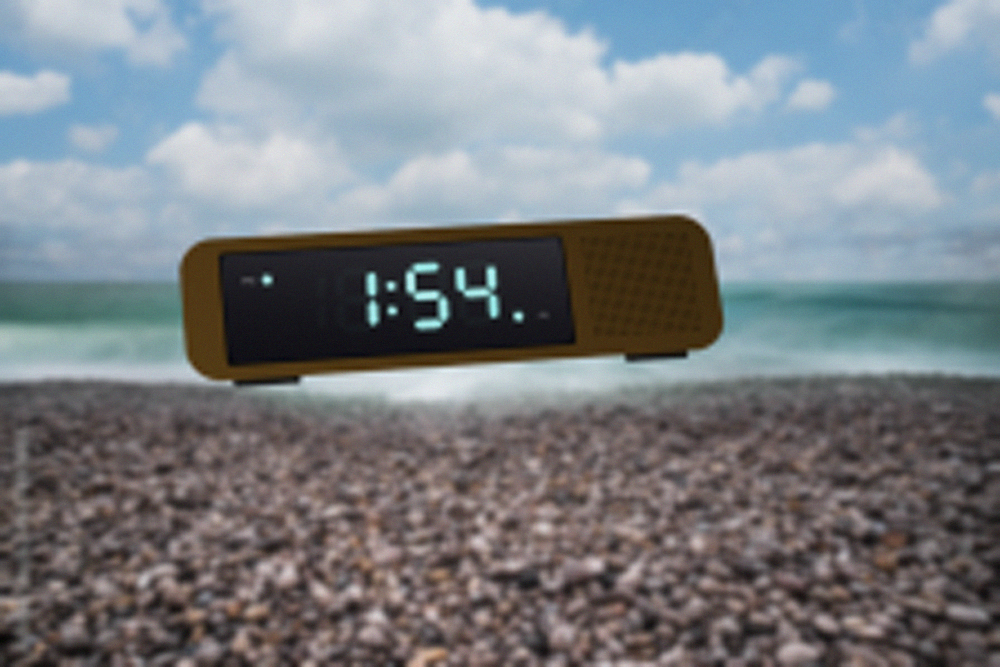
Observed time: 1:54
